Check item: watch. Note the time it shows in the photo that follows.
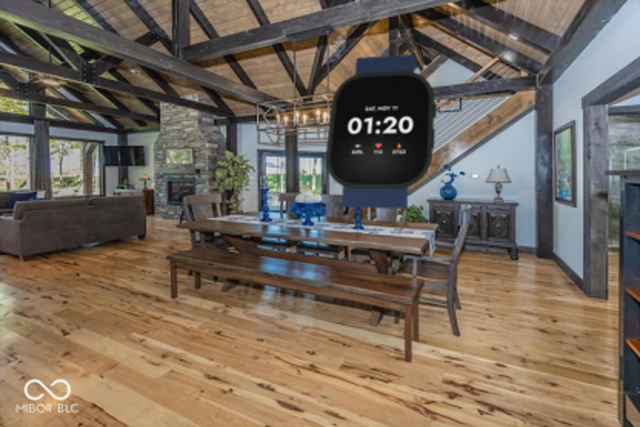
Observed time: 1:20
